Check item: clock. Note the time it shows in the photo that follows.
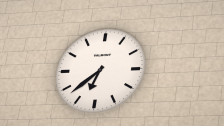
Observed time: 6:38
